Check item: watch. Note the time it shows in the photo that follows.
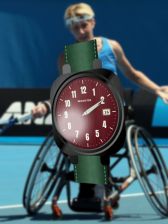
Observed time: 2:10
